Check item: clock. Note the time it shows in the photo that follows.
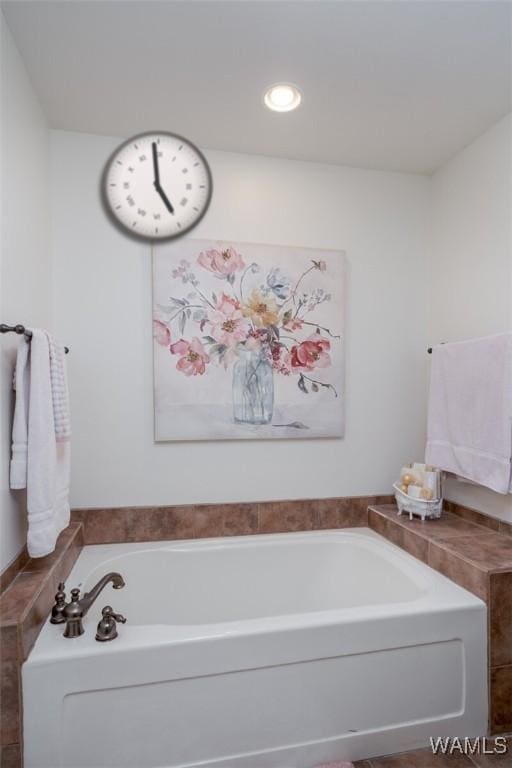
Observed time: 4:59
